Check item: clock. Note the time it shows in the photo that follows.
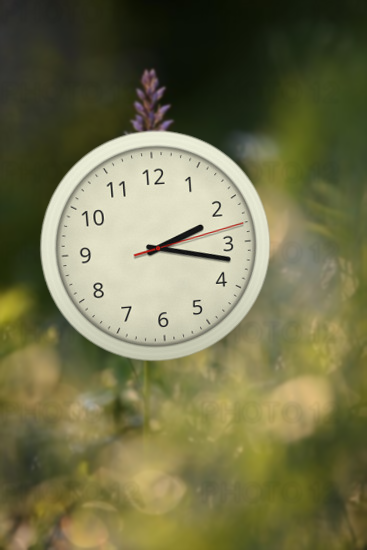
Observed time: 2:17:13
